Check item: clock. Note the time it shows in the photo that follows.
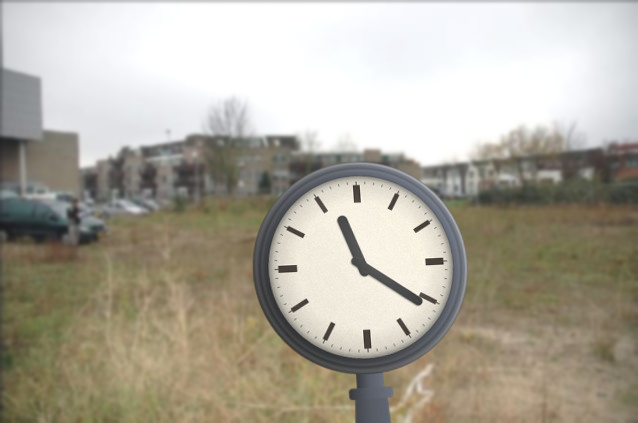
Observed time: 11:21
